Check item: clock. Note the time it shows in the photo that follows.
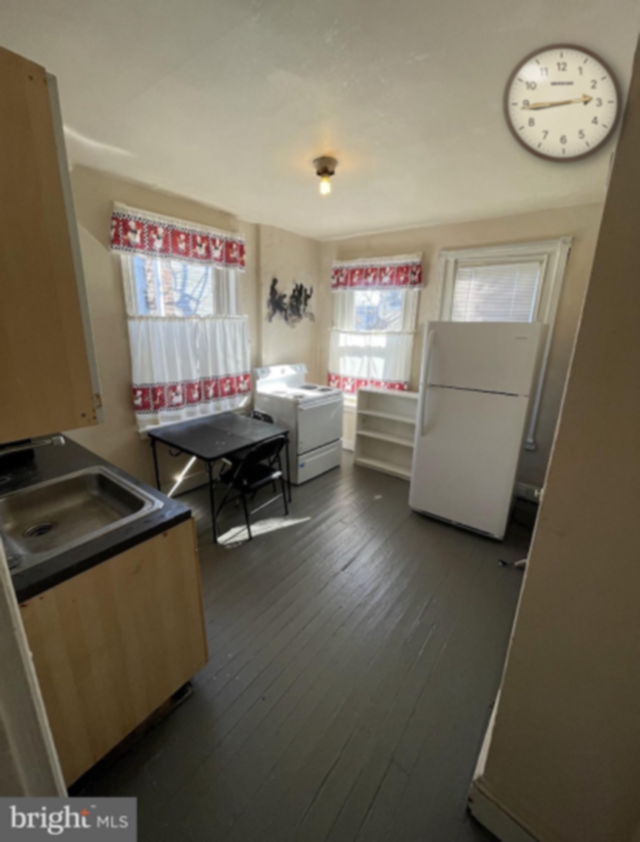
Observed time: 2:44
